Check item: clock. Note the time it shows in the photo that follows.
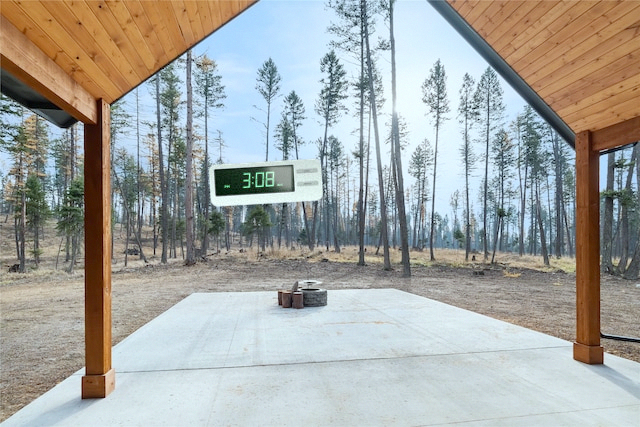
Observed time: 3:08
